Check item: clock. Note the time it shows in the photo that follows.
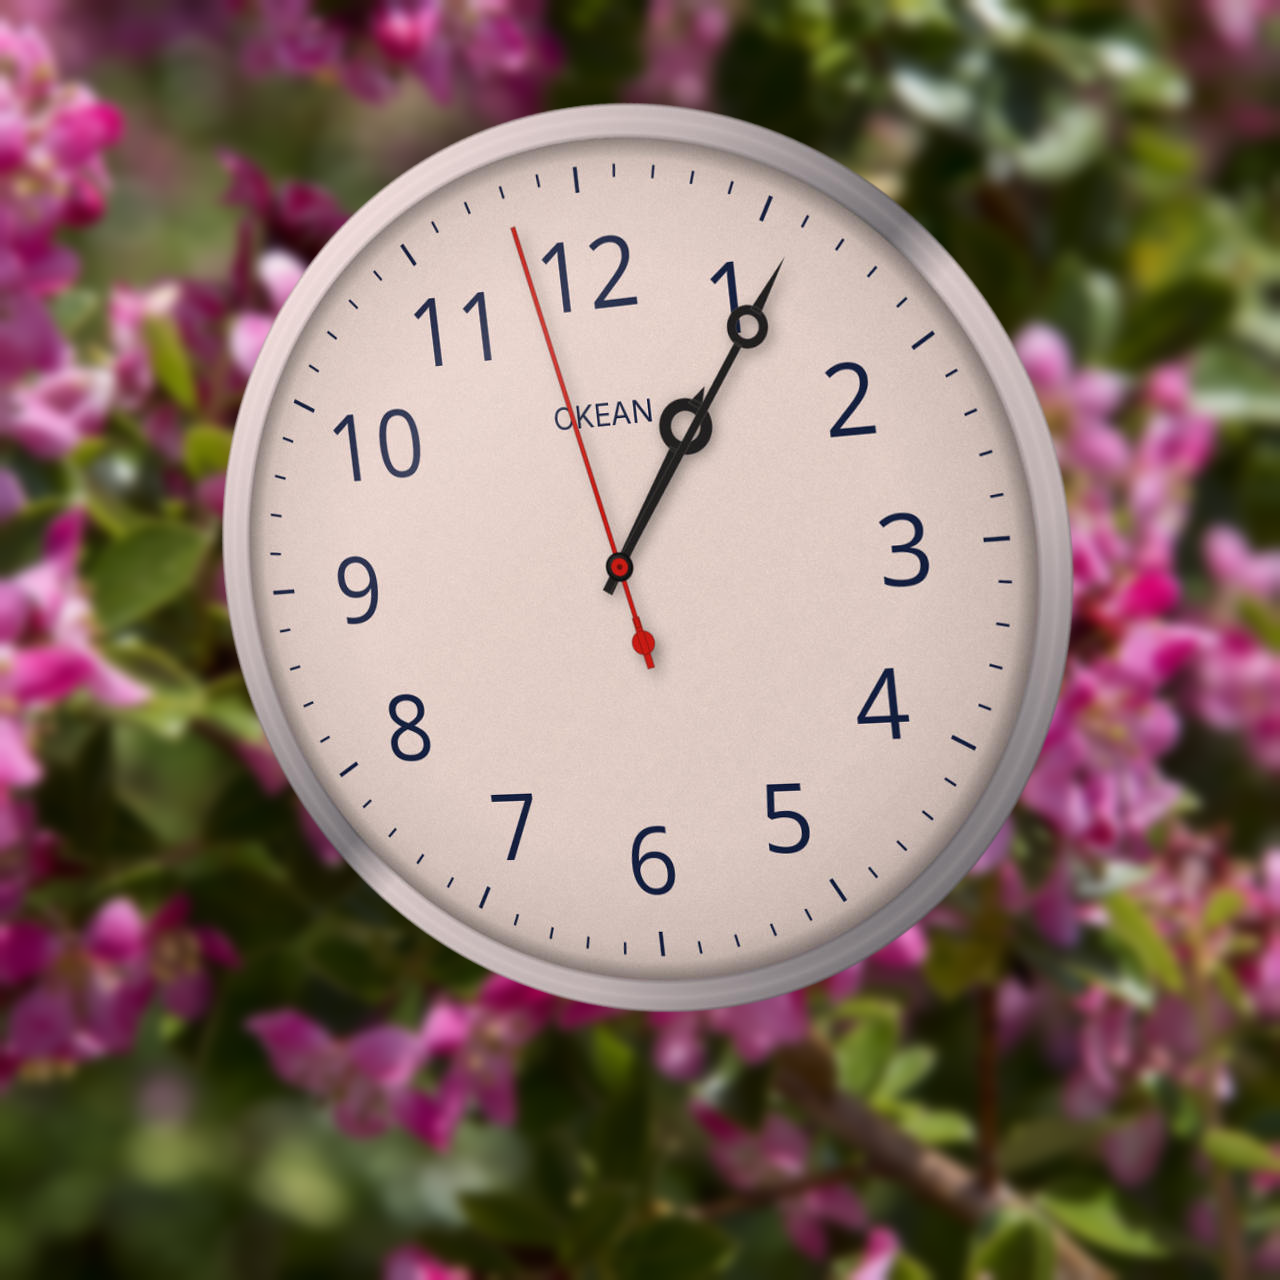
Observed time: 1:05:58
